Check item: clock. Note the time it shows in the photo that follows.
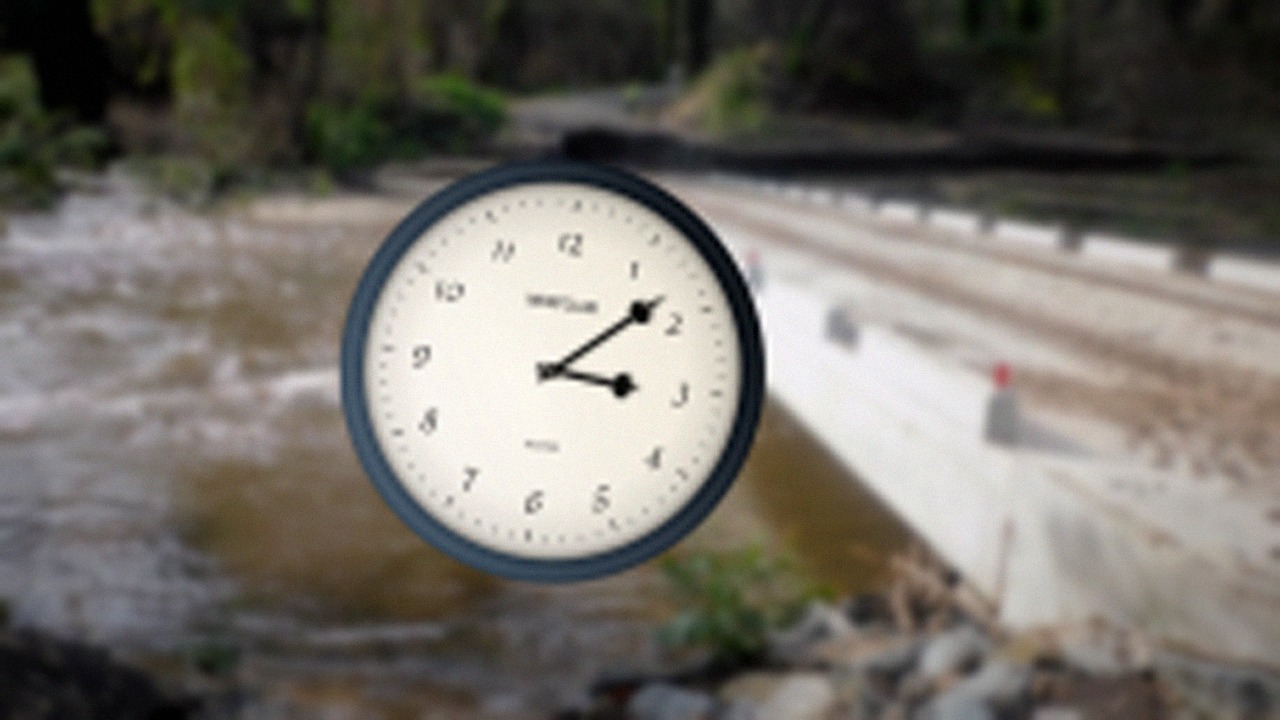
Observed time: 3:08
